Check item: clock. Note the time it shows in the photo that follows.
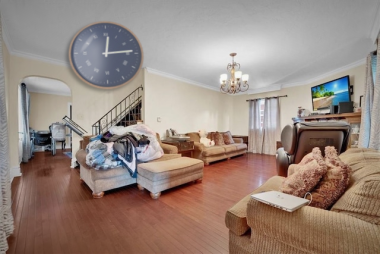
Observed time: 12:14
